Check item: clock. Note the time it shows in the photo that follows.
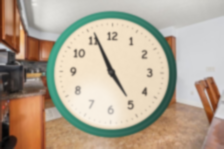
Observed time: 4:56
